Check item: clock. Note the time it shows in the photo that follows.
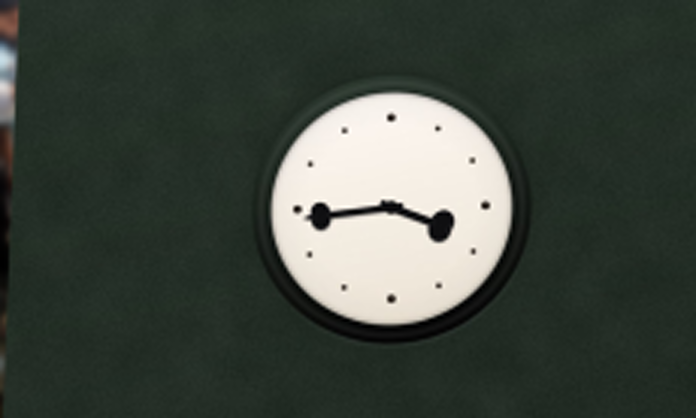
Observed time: 3:44
